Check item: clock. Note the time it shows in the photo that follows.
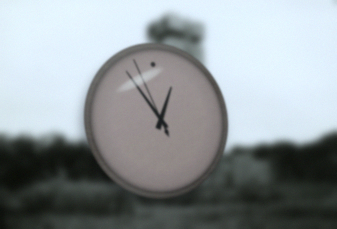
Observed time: 12:54:57
